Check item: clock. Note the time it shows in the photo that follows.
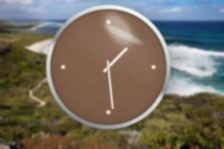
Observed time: 1:29
